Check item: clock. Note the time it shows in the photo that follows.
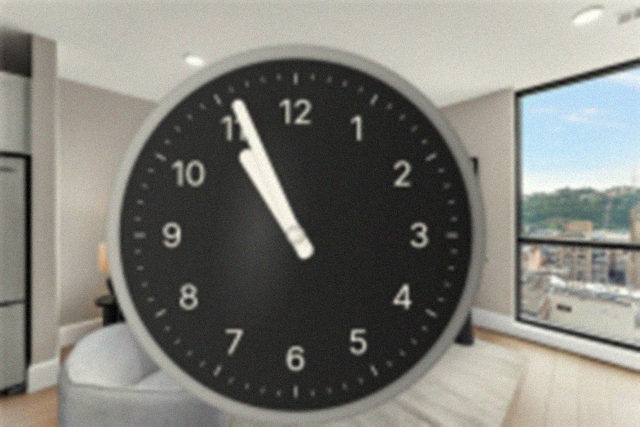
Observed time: 10:56
